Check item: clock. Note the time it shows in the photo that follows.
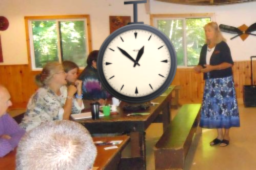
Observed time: 12:52
